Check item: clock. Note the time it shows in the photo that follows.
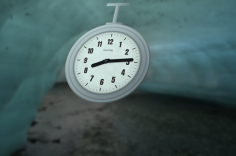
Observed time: 8:14
